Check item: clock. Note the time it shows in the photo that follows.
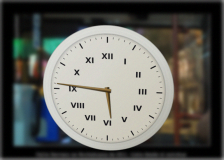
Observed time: 5:46
